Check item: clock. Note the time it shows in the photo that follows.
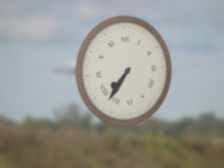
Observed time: 7:37
